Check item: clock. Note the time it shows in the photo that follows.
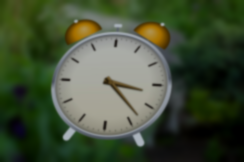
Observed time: 3:23
